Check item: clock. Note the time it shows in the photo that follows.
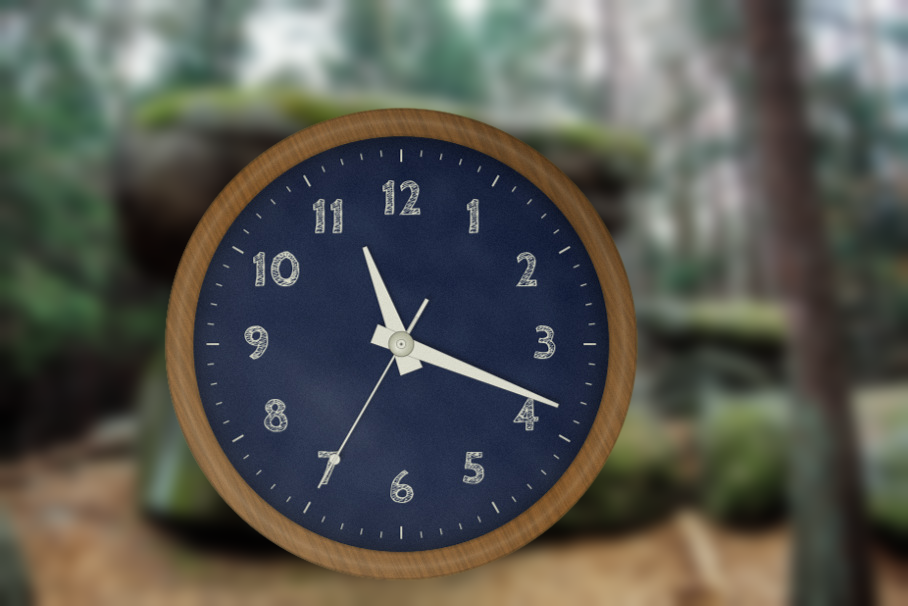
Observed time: 11:18:35
